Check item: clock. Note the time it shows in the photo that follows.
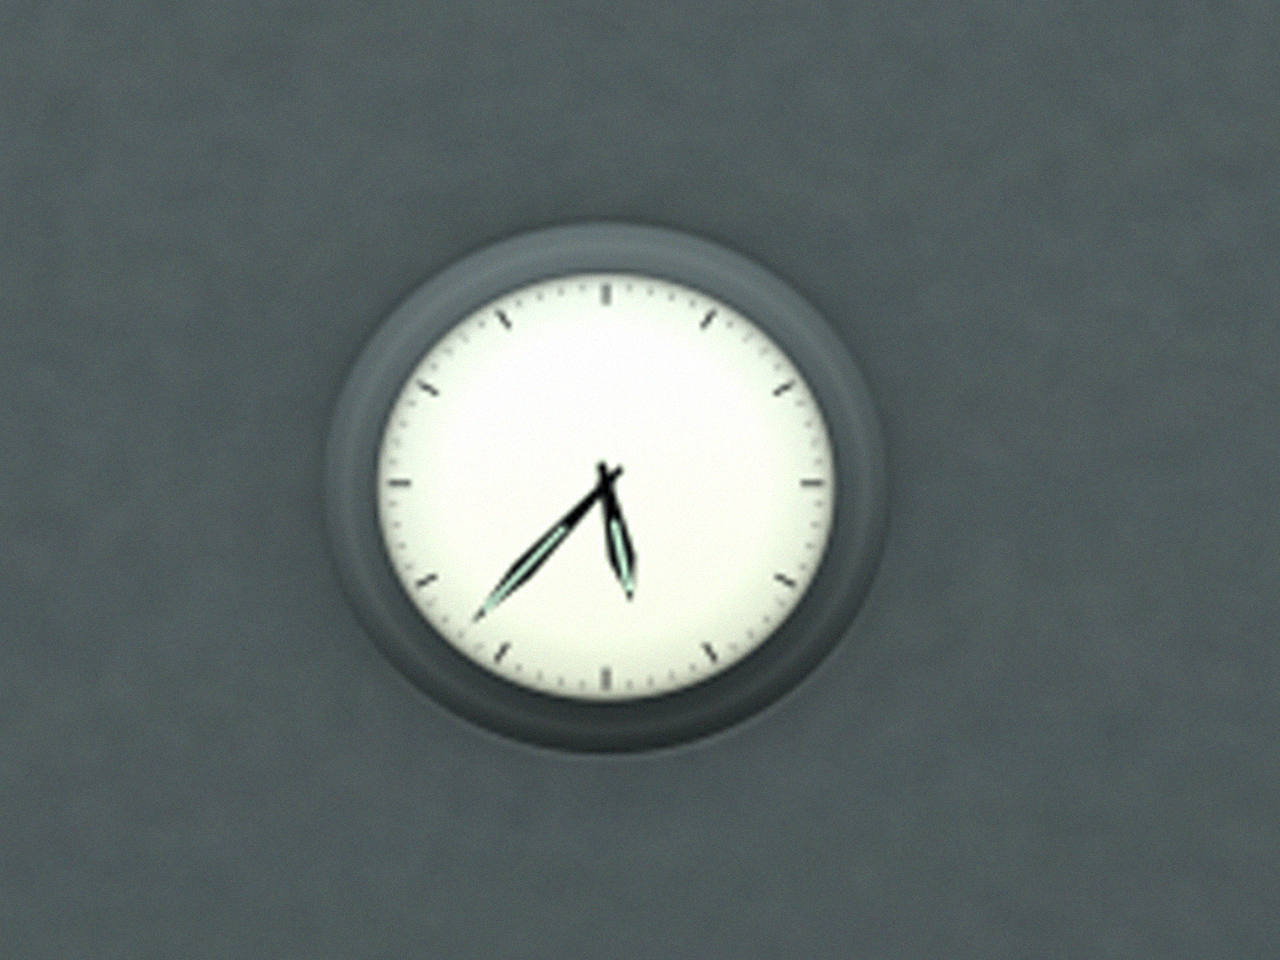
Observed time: 5:37
